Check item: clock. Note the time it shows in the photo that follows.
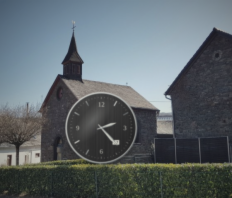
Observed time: 2:23
